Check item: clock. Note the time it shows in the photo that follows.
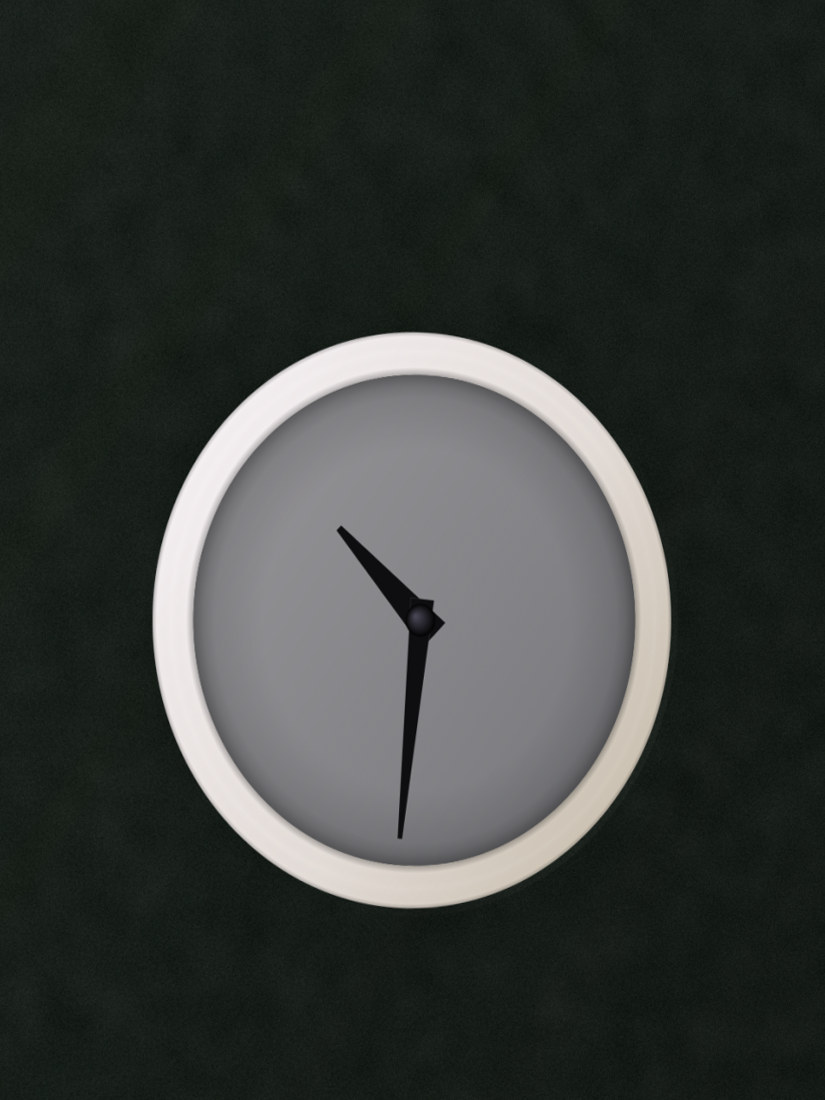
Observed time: 10:31
